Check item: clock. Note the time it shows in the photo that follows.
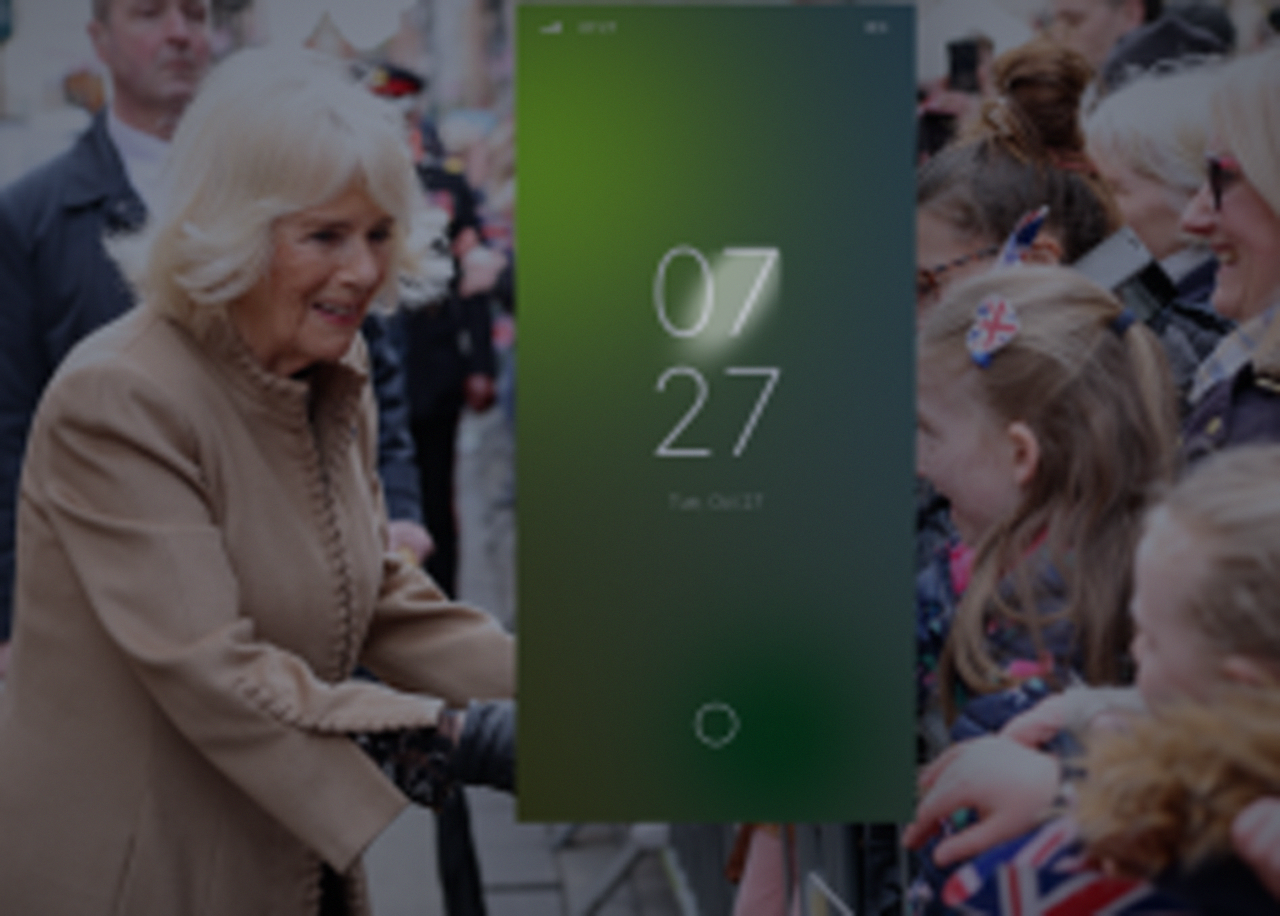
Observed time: 7:27
